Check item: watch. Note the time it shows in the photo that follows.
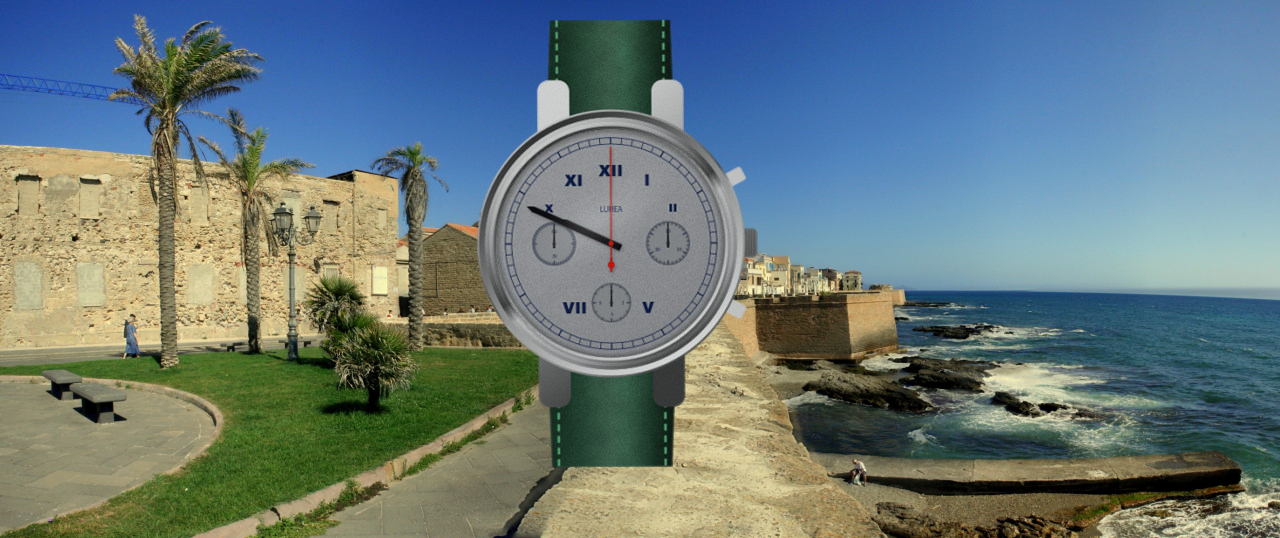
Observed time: 9:49
